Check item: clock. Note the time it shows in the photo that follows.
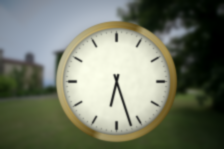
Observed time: 6:27
